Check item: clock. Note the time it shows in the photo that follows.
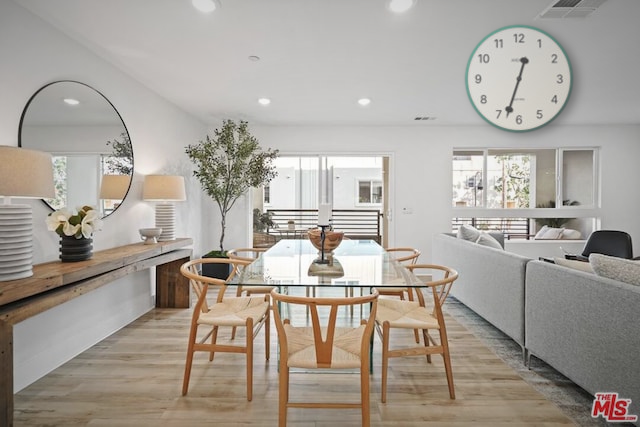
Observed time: 12:33
